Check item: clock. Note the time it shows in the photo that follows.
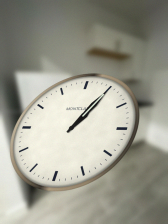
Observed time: 1:05
